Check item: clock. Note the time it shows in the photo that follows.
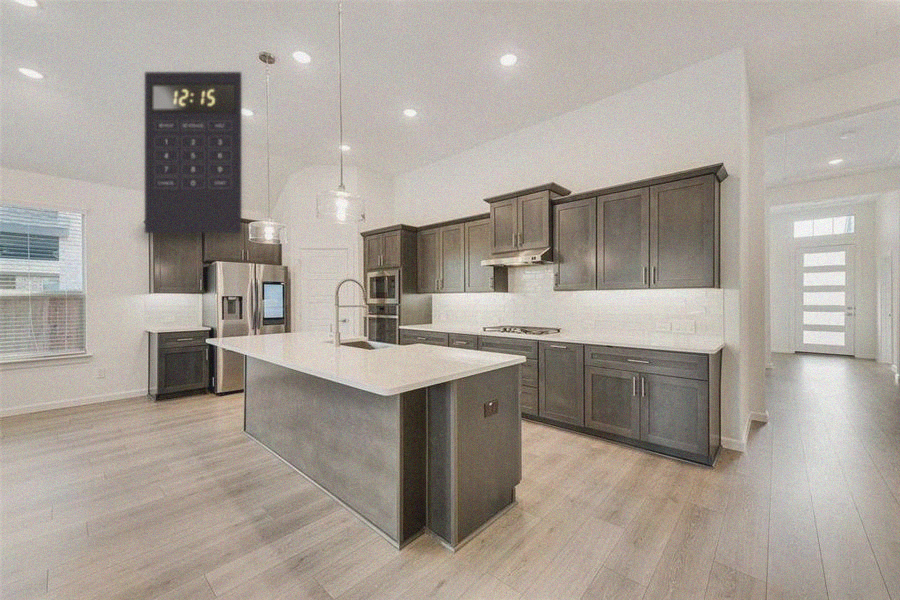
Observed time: 12:15
